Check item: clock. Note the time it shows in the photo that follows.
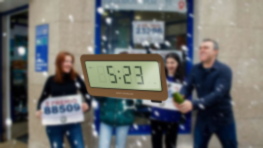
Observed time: 5:23
